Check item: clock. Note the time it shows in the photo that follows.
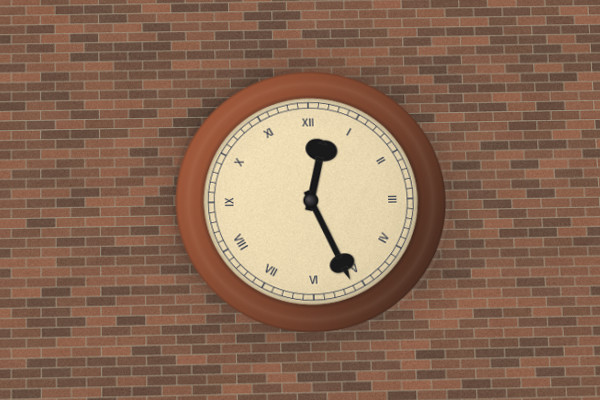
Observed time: 12:26
